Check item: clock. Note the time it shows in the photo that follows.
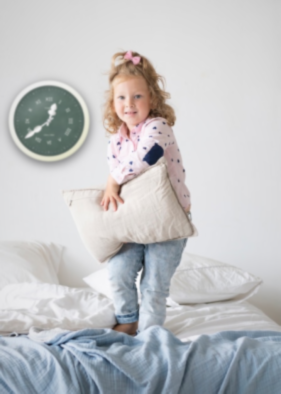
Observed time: 12:39
